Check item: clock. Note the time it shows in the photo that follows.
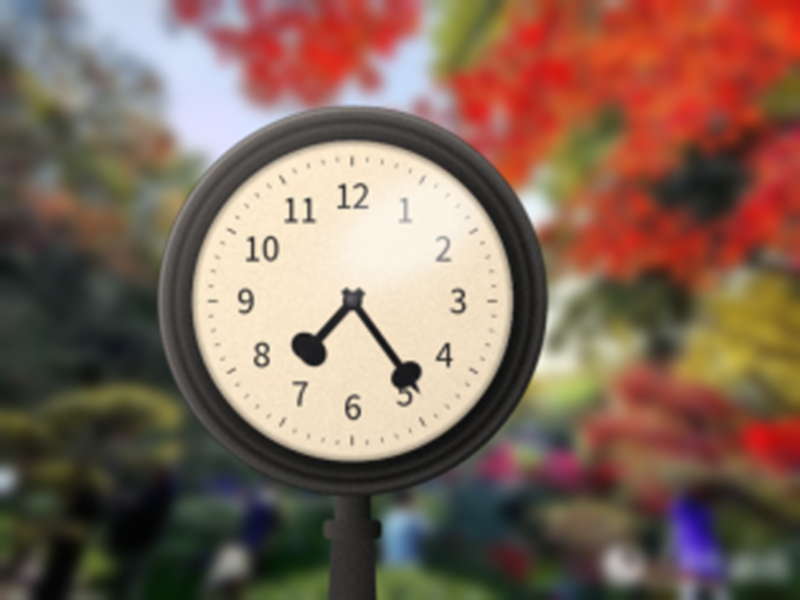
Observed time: 7:24
